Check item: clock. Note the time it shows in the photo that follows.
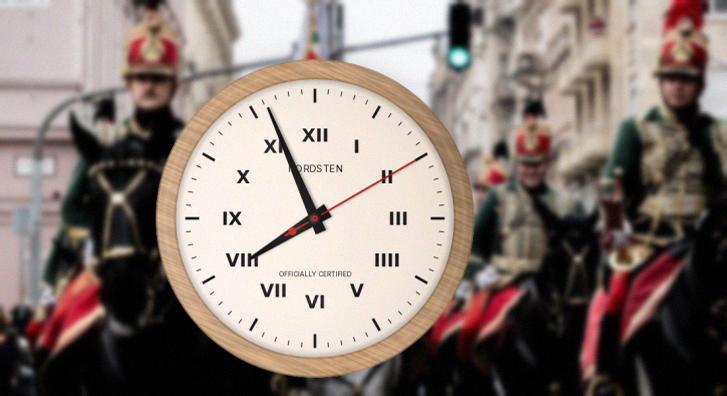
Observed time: 7:56:10
